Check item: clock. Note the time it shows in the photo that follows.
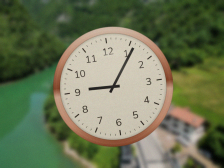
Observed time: 9:06
